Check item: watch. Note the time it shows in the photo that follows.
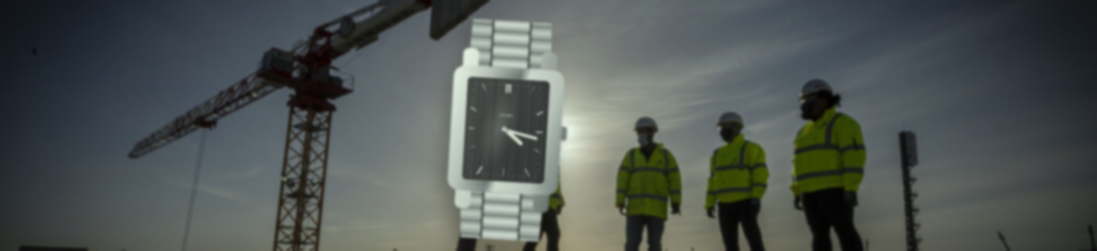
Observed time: 4:17
